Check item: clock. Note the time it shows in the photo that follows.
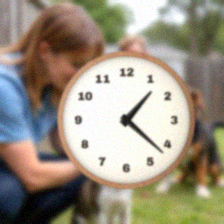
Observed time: 1:22
